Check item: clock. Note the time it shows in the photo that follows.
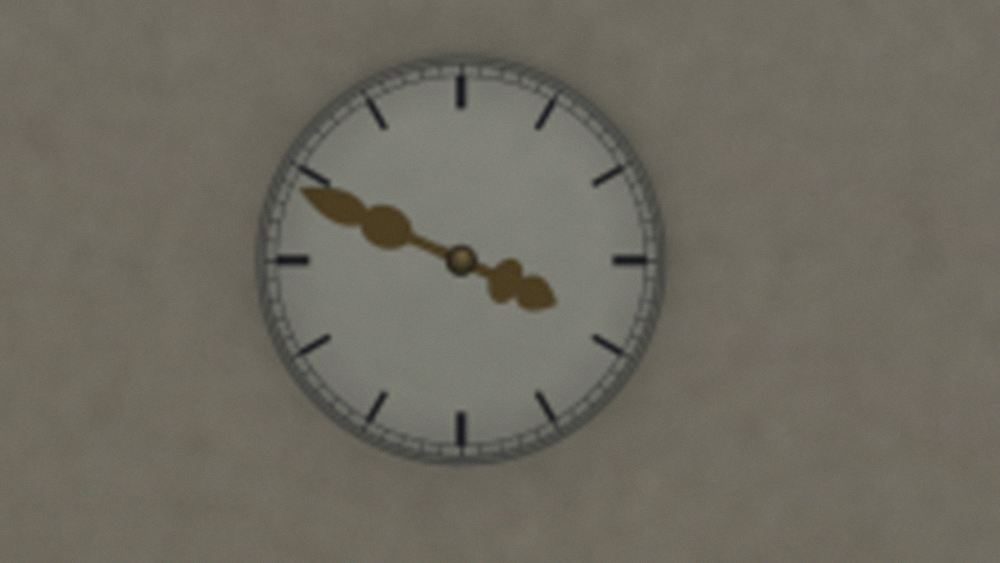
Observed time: 3:49
